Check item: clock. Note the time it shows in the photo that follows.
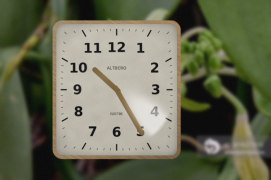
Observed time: 10:25
